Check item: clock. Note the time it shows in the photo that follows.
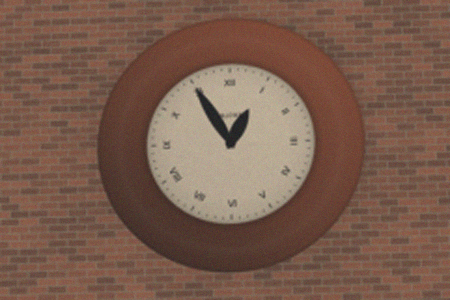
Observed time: 12:55
